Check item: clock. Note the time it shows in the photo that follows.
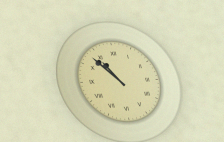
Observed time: 10:53
